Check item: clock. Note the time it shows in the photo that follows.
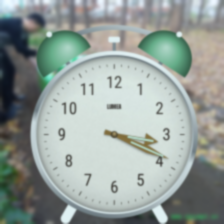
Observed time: 3:19
